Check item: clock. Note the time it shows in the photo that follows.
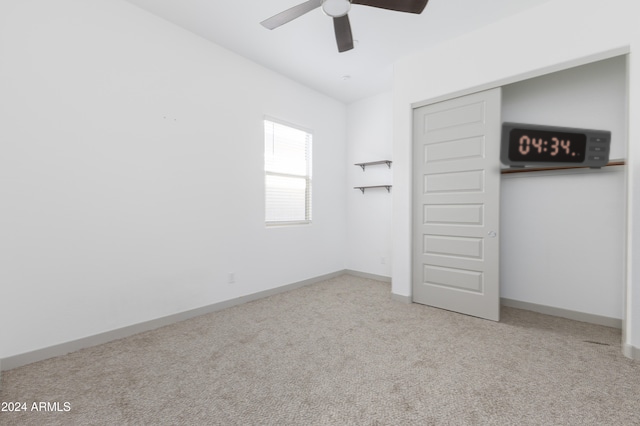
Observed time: 4:34
